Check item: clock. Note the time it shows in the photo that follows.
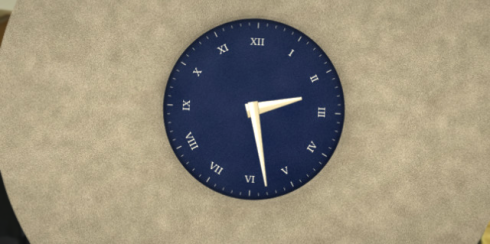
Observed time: 2:28
